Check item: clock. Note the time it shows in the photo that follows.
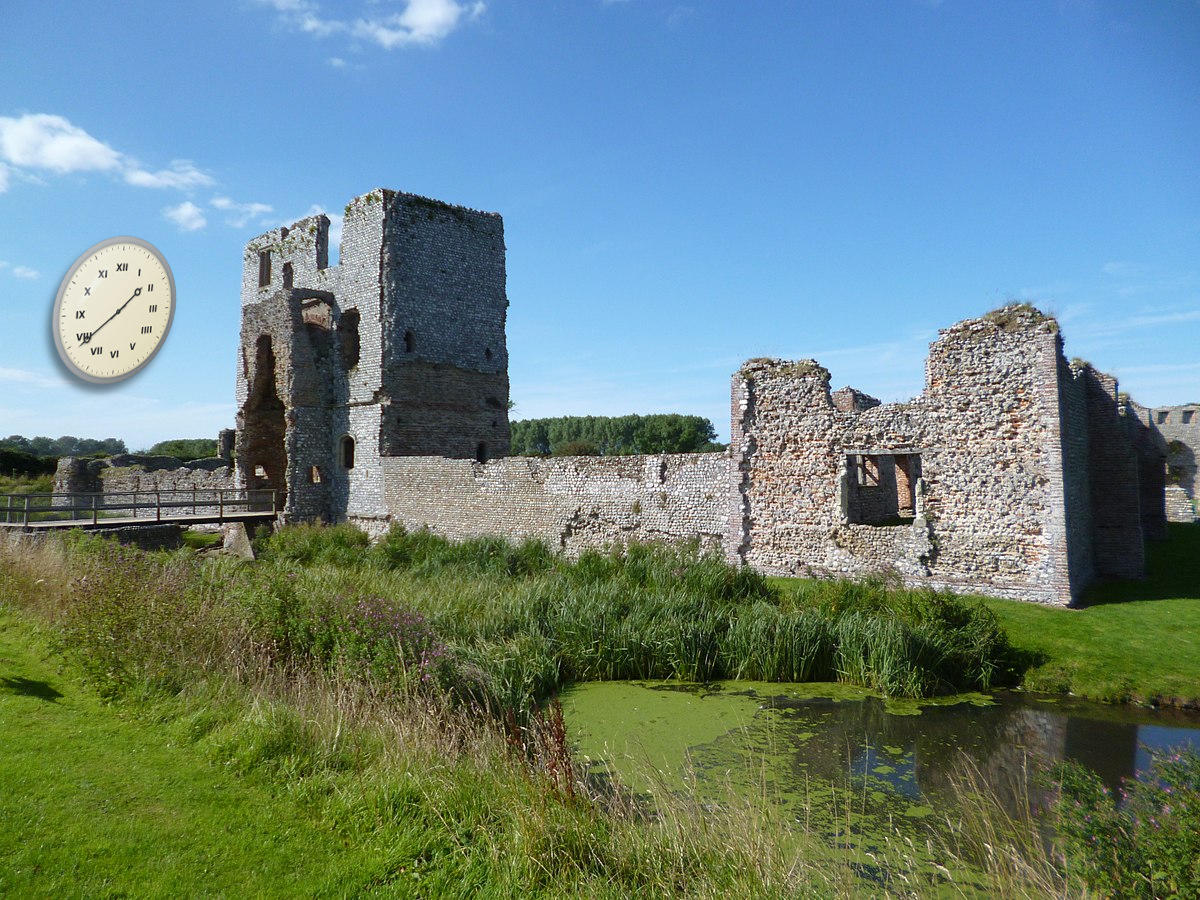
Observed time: 1:39
